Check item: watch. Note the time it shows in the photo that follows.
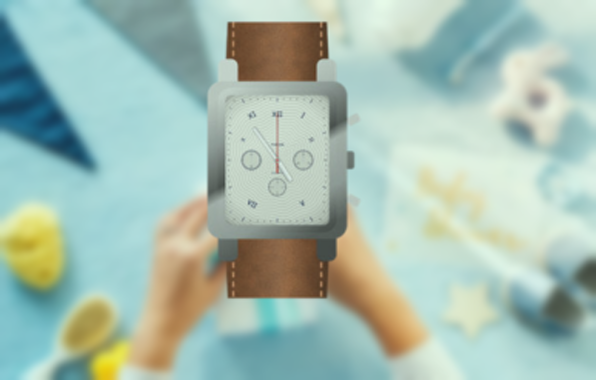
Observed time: 4:54
